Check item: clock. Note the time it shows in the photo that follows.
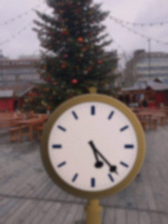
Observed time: 5:23
